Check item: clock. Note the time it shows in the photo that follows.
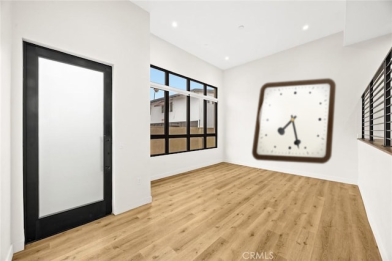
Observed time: 7:27
